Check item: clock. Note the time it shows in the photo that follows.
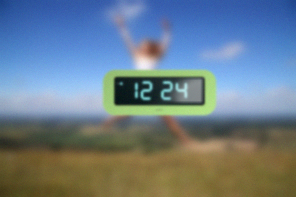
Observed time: 12:24
